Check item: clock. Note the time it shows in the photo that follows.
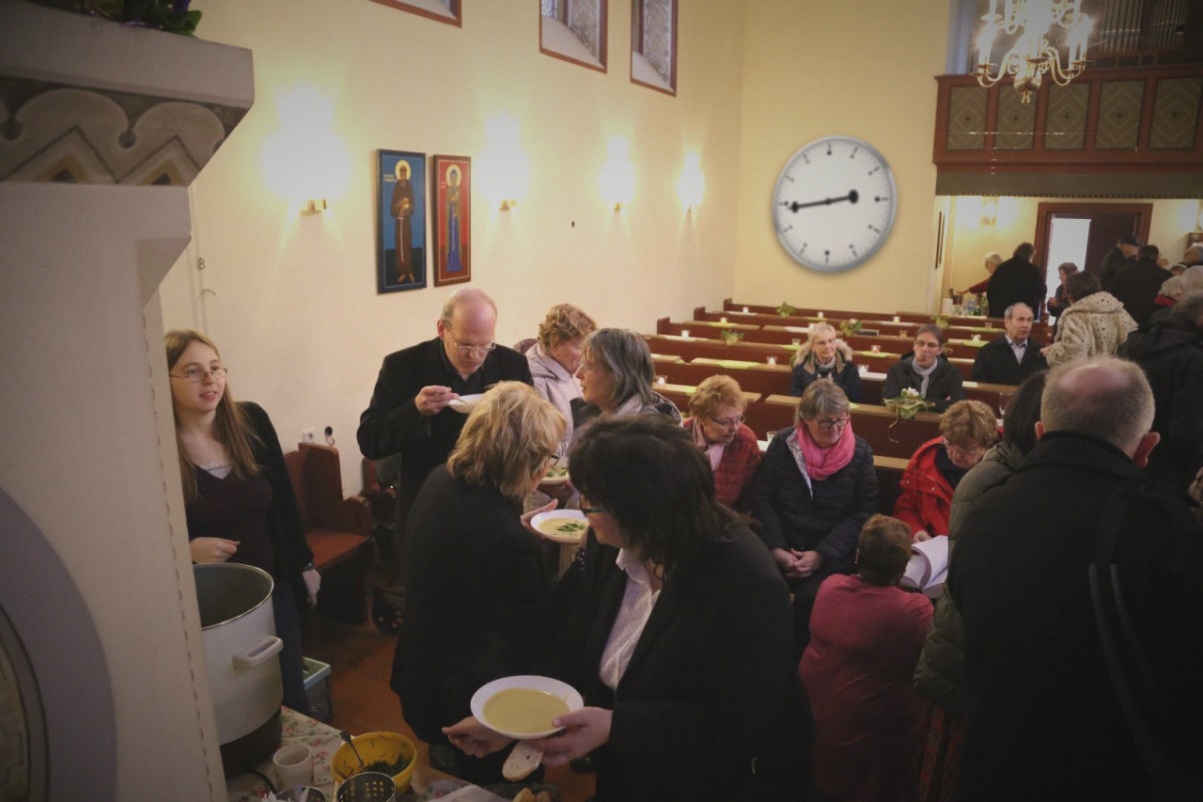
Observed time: 2:44
